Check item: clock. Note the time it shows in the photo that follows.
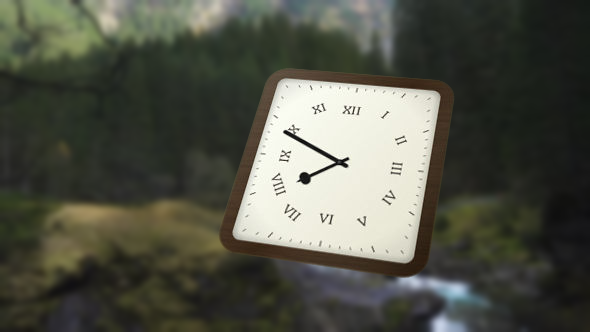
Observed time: 7:49
